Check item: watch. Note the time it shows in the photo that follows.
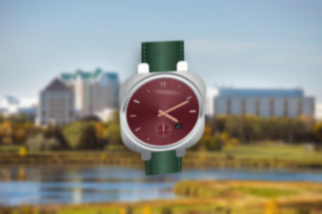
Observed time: 4:11
